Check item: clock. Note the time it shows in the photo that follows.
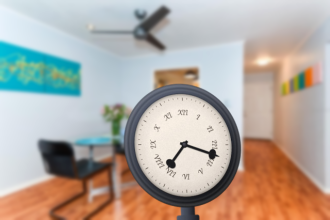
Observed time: 7:18
